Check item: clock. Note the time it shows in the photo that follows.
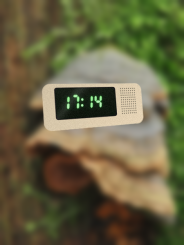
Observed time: 17:14
